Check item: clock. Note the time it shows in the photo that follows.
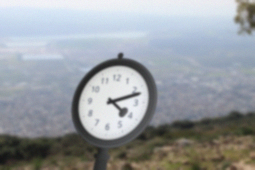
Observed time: 4:12
